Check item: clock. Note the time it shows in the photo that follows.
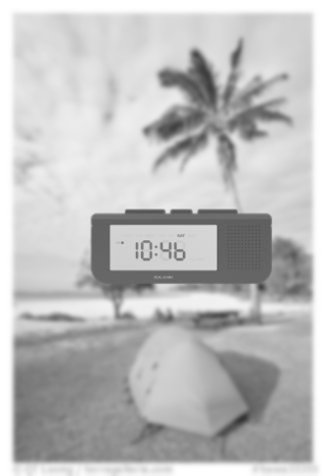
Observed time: 10:46
